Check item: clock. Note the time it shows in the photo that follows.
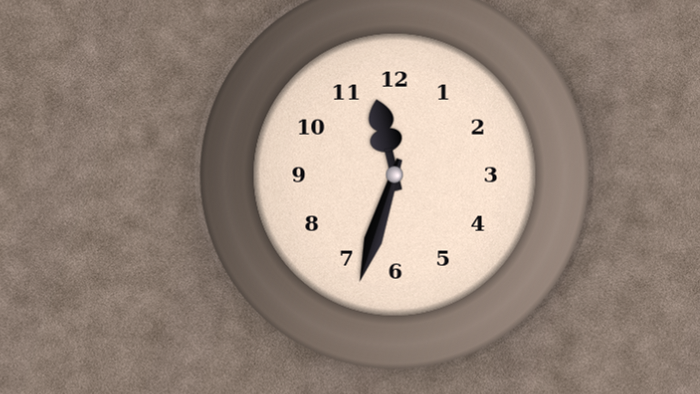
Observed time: 11:33
